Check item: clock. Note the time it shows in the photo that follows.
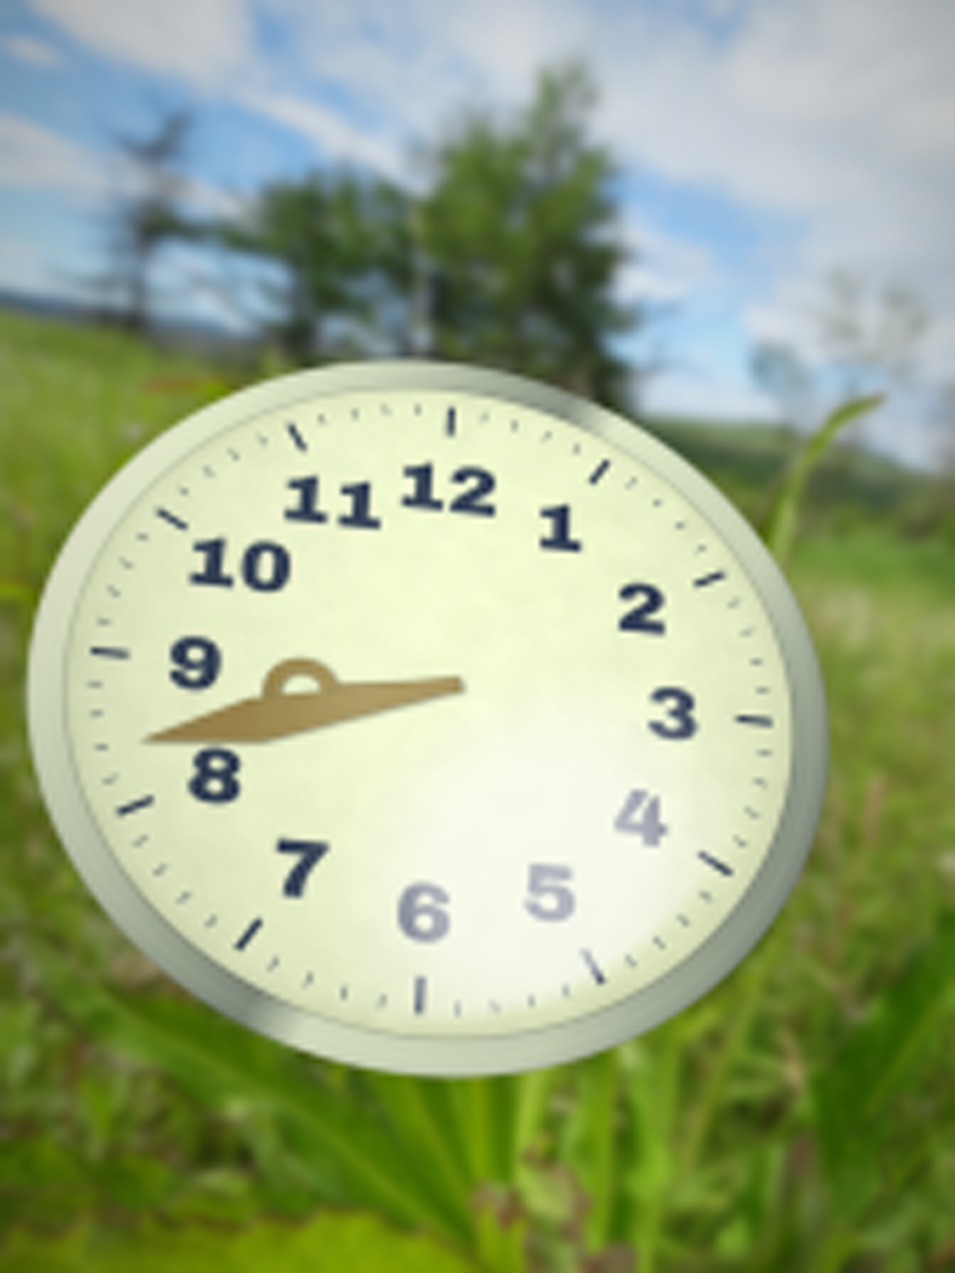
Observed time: 8:42
